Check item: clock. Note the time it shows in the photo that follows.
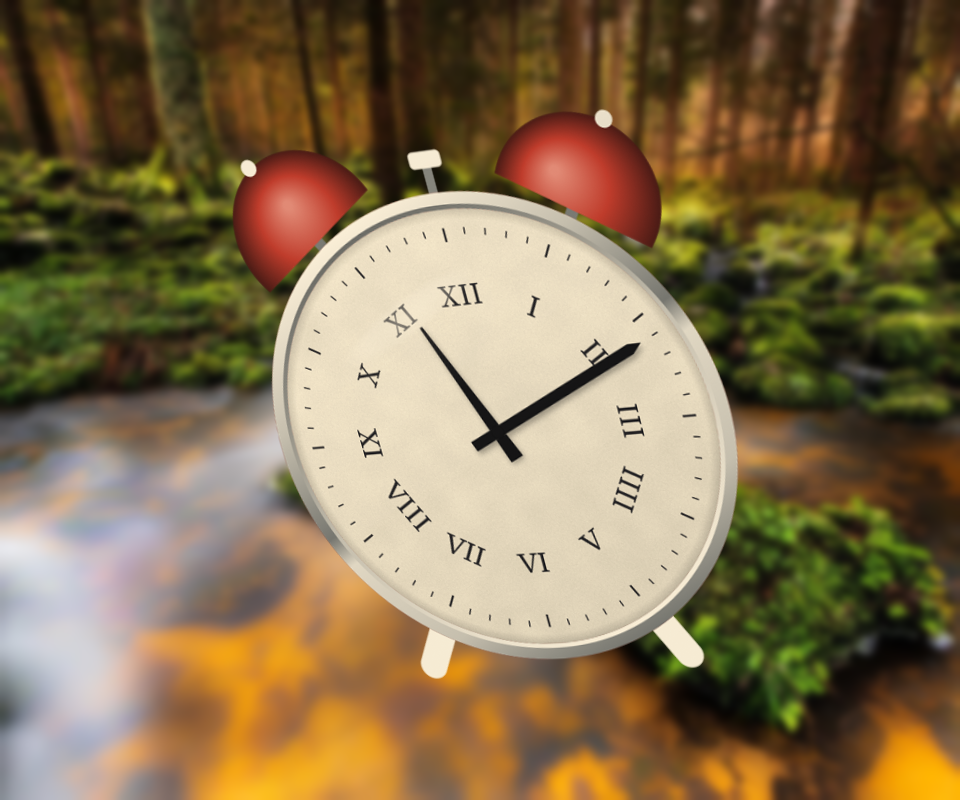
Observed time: 11:11
